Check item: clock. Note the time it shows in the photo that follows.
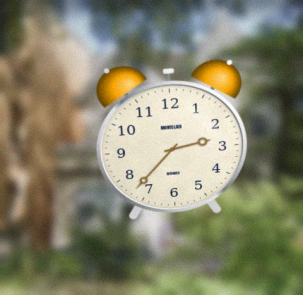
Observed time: 2:37
